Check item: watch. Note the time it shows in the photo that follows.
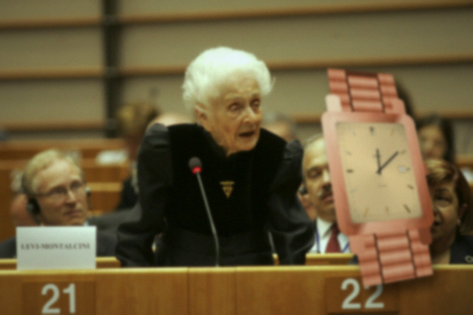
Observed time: 12:09
